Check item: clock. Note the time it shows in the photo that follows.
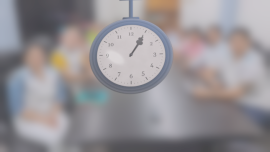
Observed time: 1:05
